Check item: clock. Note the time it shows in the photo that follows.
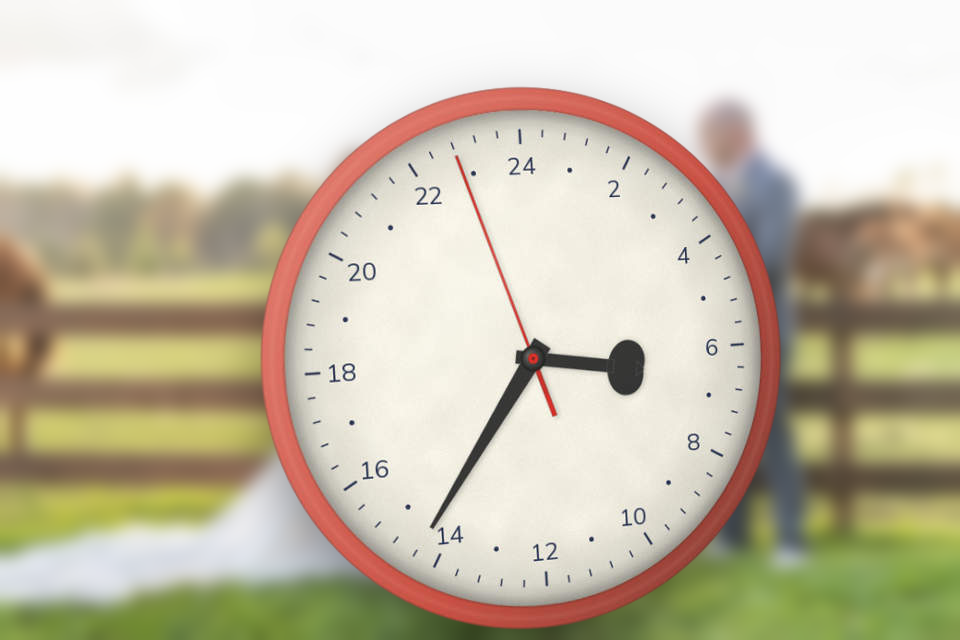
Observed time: 6:35:57
